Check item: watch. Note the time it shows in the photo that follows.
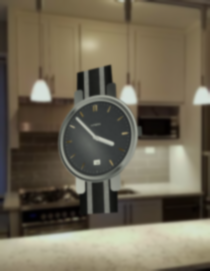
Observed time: 3:53
